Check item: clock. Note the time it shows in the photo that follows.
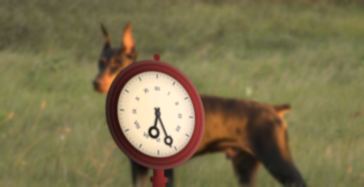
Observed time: 6:26
